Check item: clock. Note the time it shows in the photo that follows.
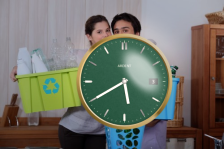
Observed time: 5:40
